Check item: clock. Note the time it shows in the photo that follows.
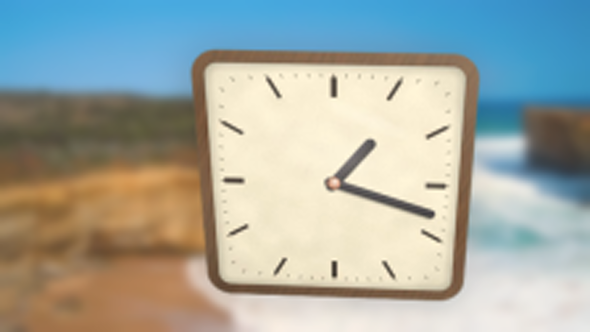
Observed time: 1:18
